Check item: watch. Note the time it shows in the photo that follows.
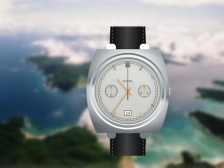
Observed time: 10:36
